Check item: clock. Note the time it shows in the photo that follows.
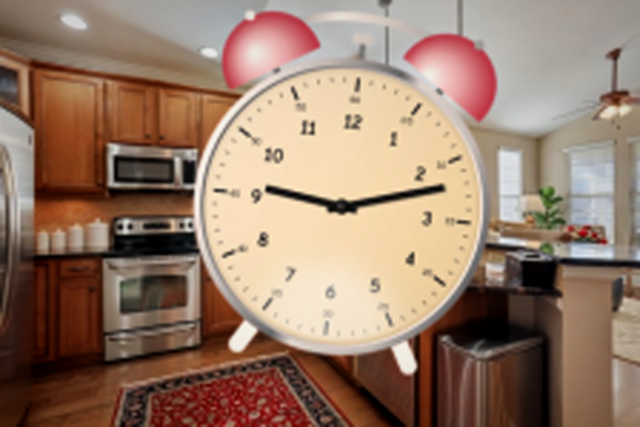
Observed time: 9:12
